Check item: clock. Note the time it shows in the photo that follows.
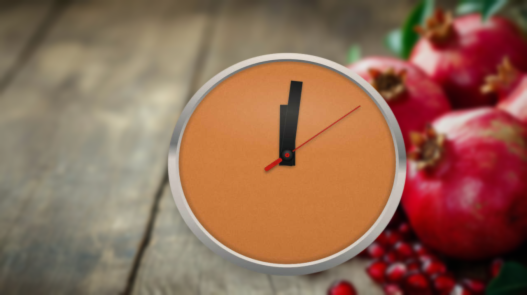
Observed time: 12:01:09
